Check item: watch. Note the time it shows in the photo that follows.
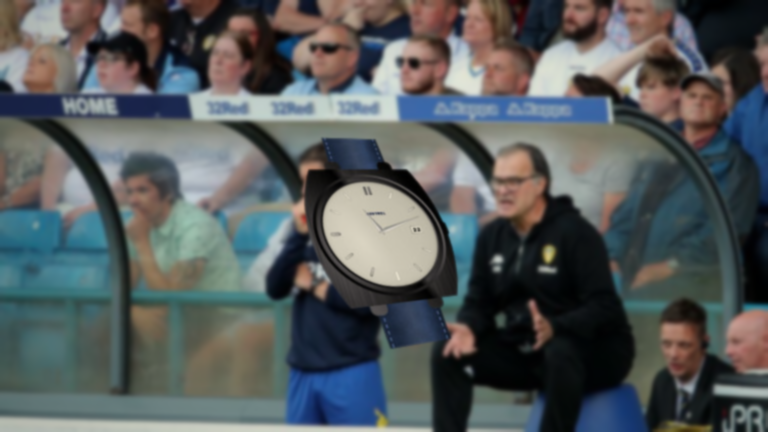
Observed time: 11:12
